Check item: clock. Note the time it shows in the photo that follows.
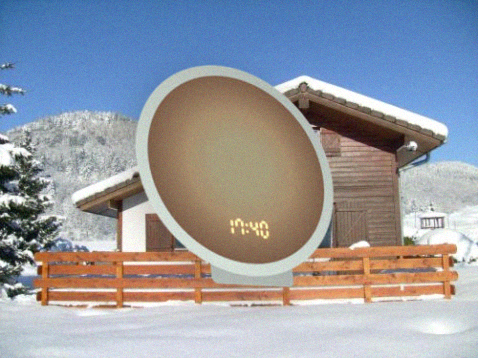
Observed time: 17:40
